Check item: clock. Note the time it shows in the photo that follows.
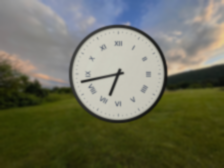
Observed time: 6:43
